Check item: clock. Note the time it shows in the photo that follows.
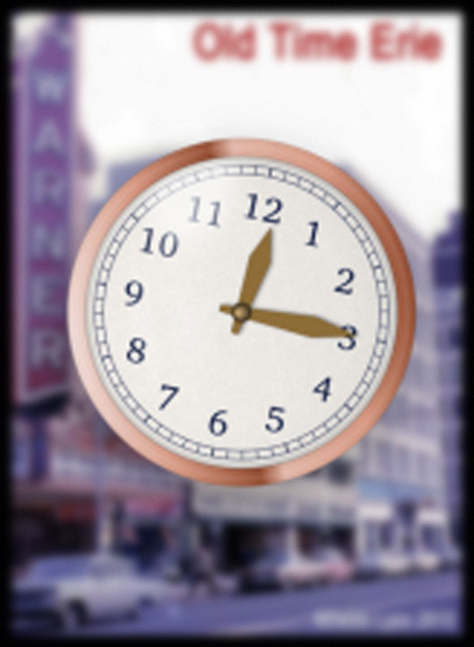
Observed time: 12:15
